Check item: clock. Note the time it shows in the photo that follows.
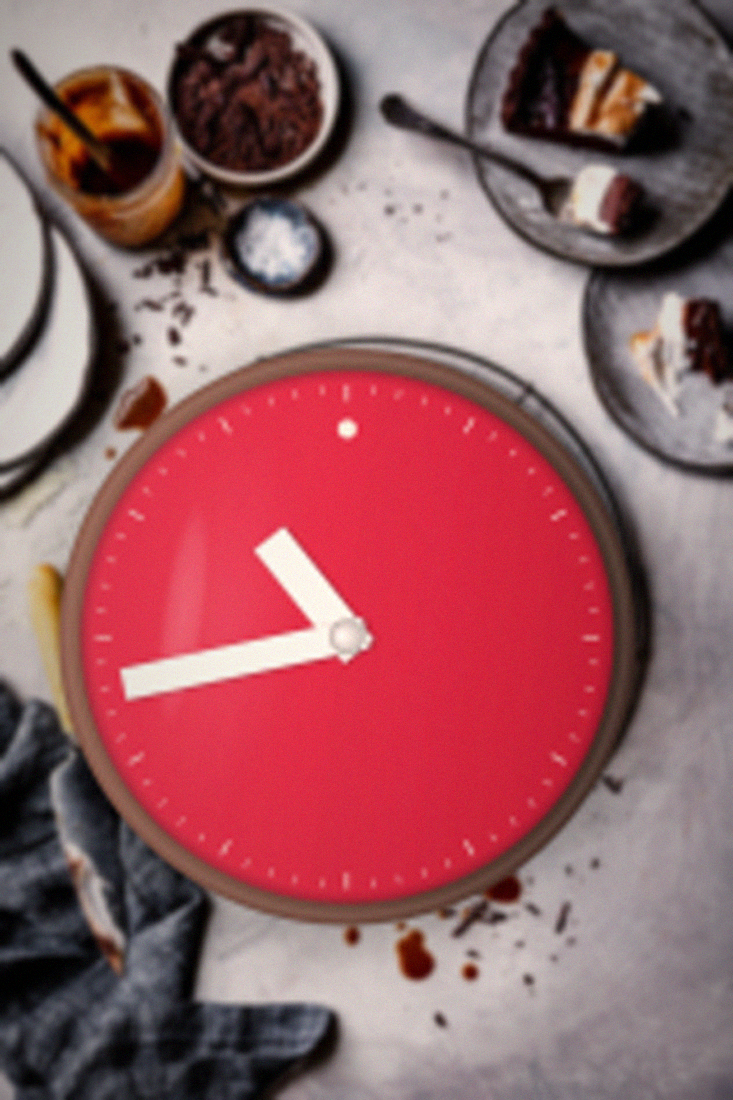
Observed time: 10:43
